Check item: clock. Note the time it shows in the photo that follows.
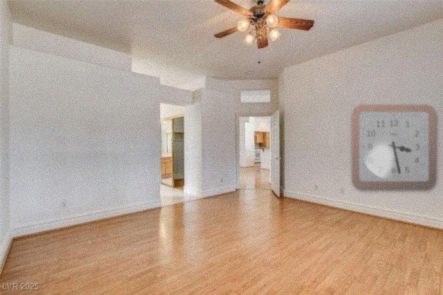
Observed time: 3:28
